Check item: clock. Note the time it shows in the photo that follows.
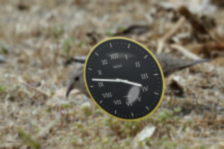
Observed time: 3:47
